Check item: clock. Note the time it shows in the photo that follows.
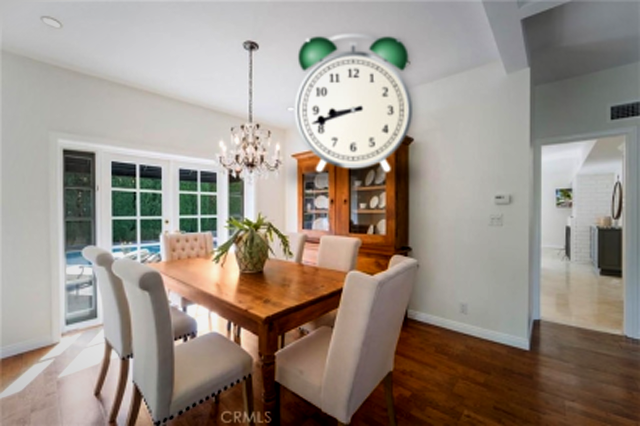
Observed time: 8:42
